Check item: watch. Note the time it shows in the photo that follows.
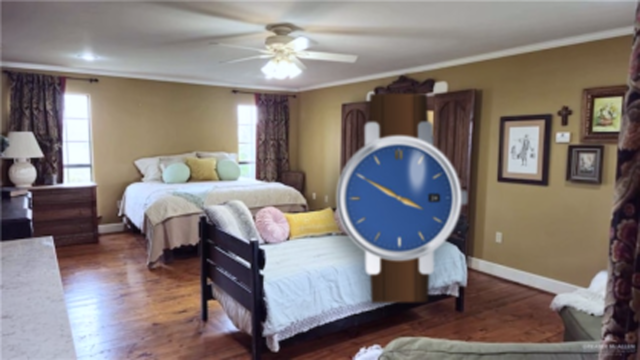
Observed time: 3:50
